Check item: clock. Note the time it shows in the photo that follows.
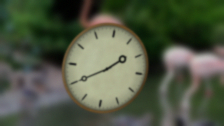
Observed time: 1:40
